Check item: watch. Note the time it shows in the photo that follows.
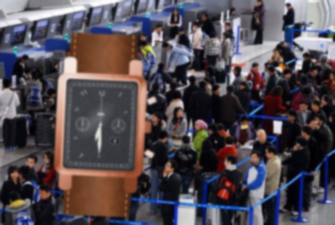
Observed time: 6:30
